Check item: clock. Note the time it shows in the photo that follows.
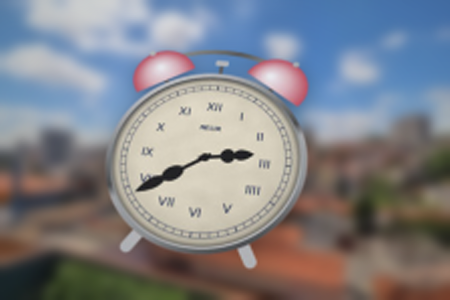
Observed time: 2:39
